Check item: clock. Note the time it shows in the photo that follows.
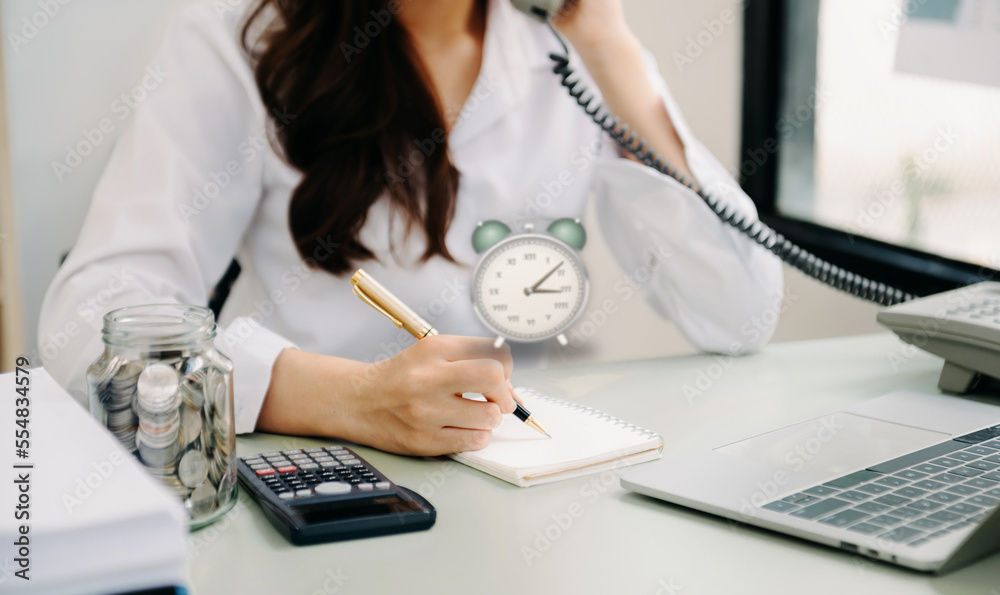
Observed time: 3:08
